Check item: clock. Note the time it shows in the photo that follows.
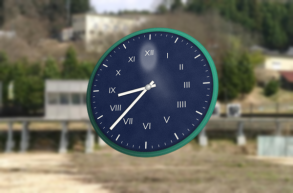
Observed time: 8:37
